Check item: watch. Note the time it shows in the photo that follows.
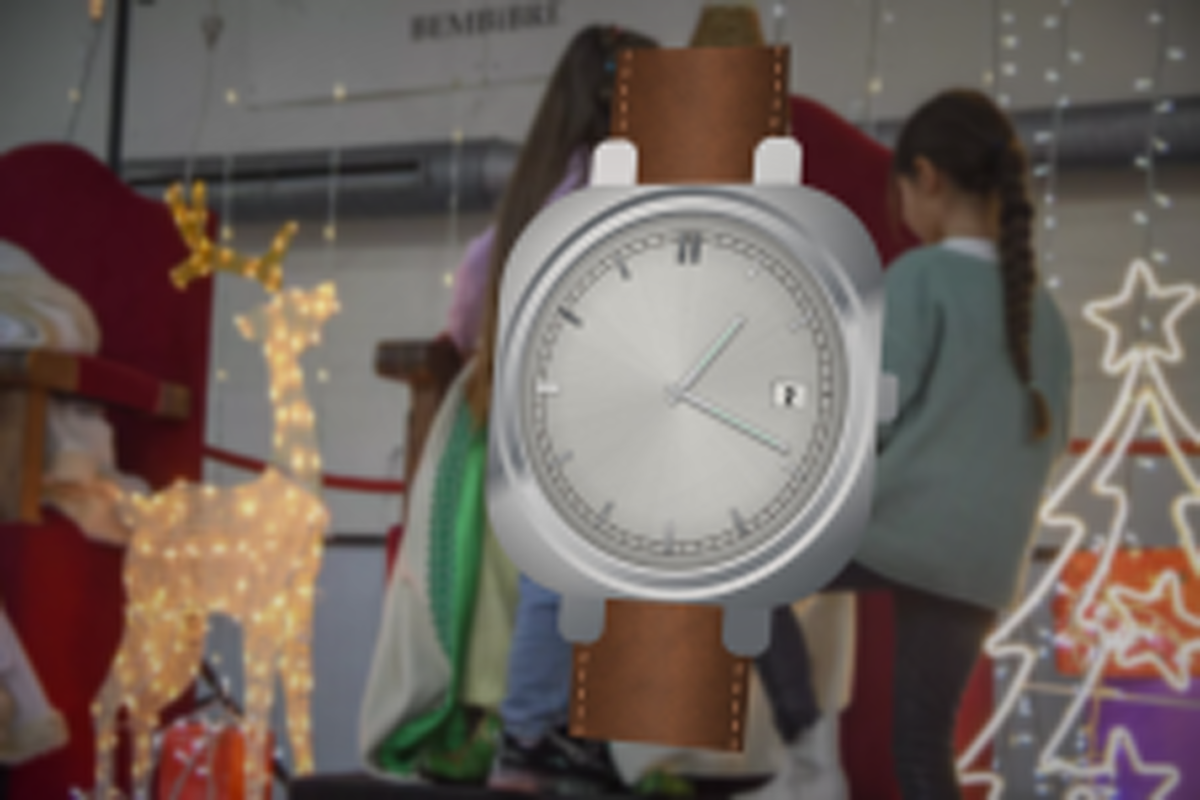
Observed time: 1:19
